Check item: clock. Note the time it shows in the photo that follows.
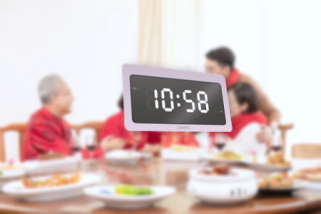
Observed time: 10:58
